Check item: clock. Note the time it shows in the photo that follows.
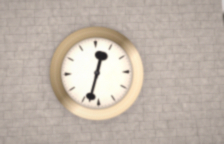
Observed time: 12:33
